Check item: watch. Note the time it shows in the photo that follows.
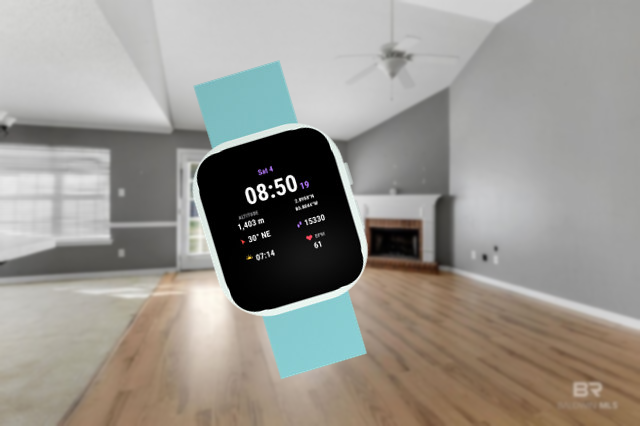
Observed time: 8:50:19
